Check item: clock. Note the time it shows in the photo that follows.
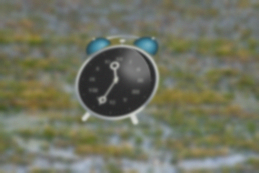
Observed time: 11:34
